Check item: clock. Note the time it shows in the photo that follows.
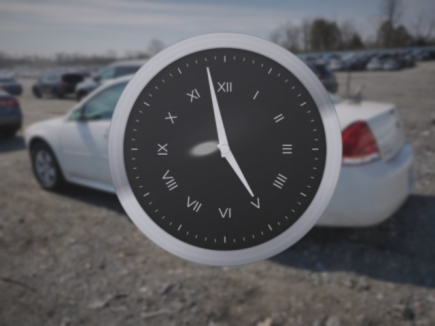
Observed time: 4:58
